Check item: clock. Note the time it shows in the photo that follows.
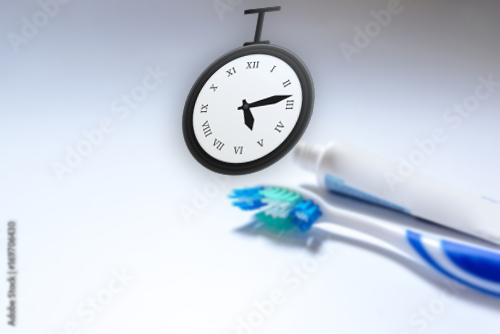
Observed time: 5:13
